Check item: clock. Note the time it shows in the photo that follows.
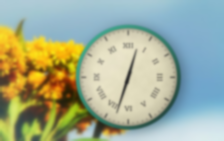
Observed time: 12:33
